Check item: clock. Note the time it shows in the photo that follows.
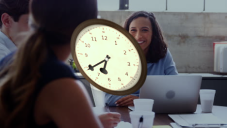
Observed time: 6:39
